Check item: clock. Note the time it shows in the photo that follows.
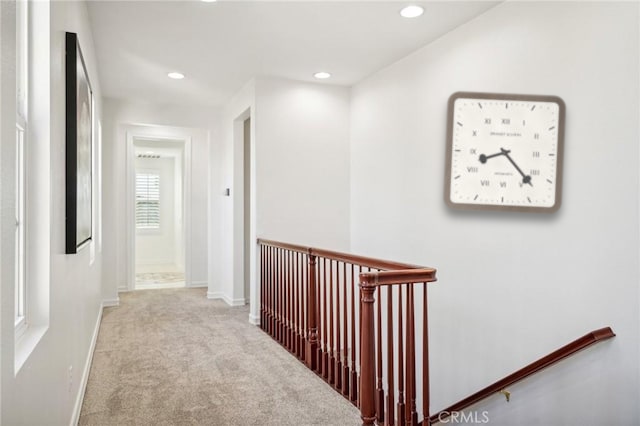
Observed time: 8:23
